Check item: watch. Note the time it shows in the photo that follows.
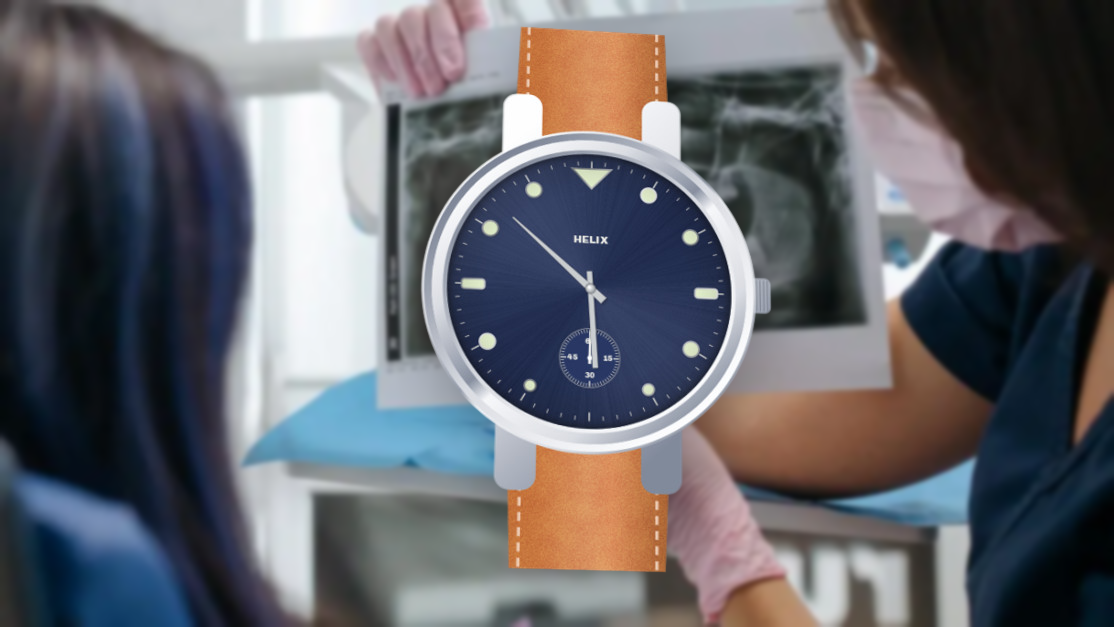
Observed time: 5:52
